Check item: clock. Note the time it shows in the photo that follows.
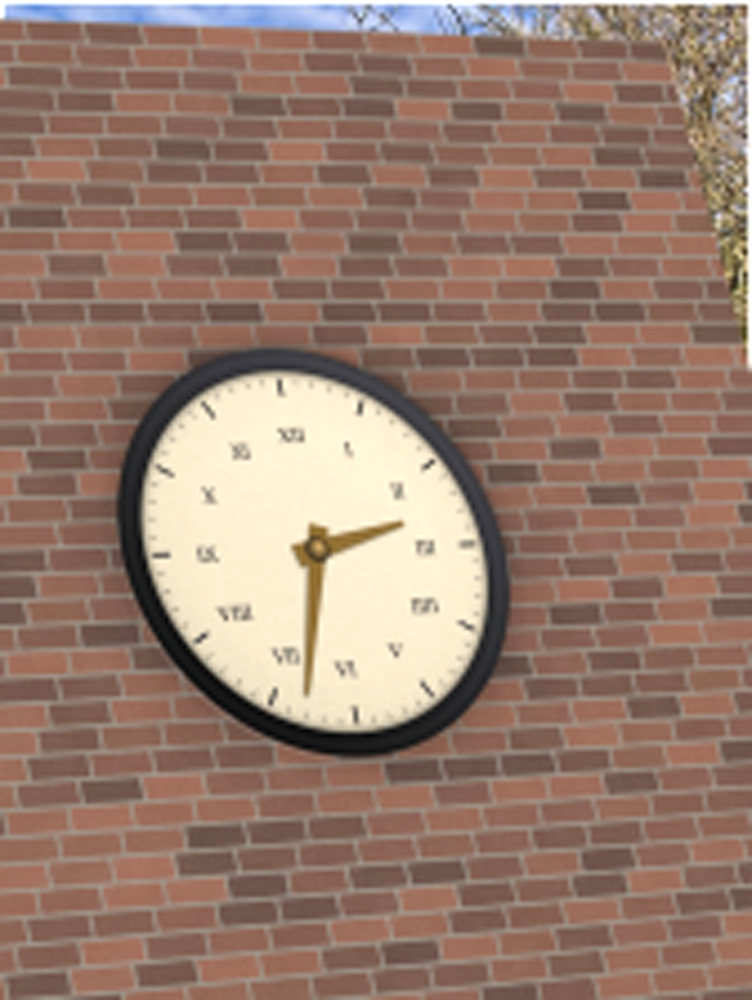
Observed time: 2:33
